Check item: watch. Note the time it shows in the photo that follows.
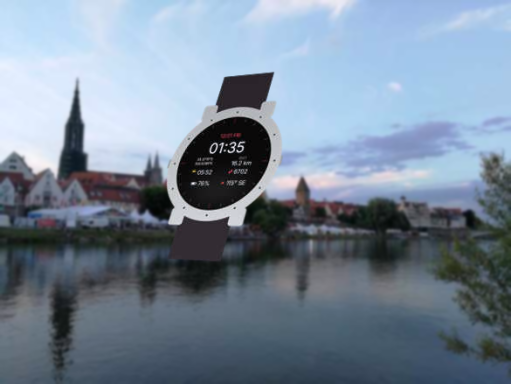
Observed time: 1:35
